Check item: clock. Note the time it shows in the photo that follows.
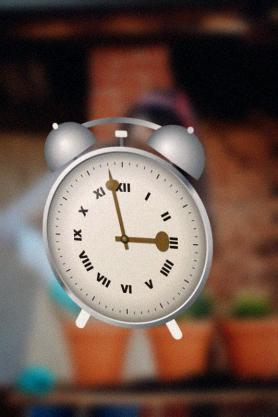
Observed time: 2:58
